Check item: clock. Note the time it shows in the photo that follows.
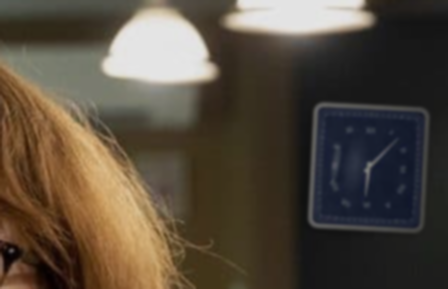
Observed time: 6:07
